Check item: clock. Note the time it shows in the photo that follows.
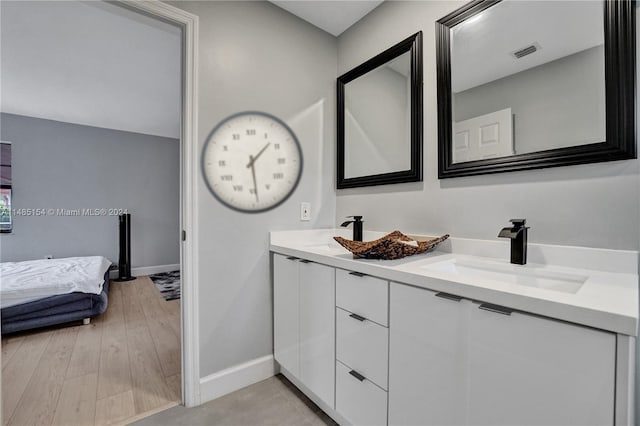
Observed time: 1:29
